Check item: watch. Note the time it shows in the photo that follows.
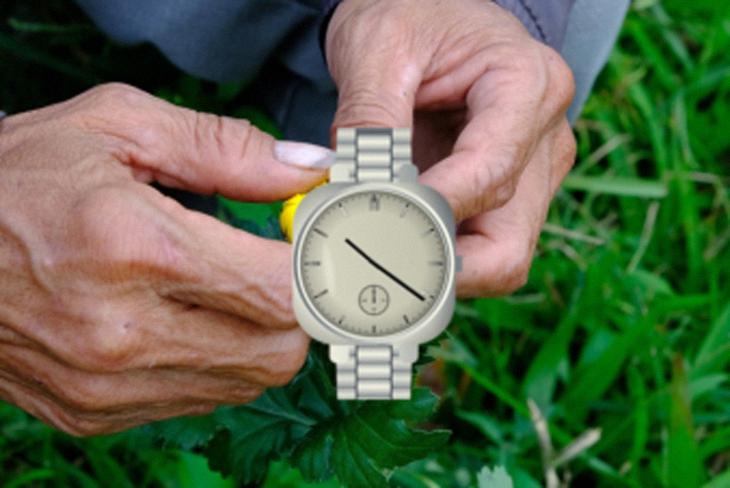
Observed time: 10:21
